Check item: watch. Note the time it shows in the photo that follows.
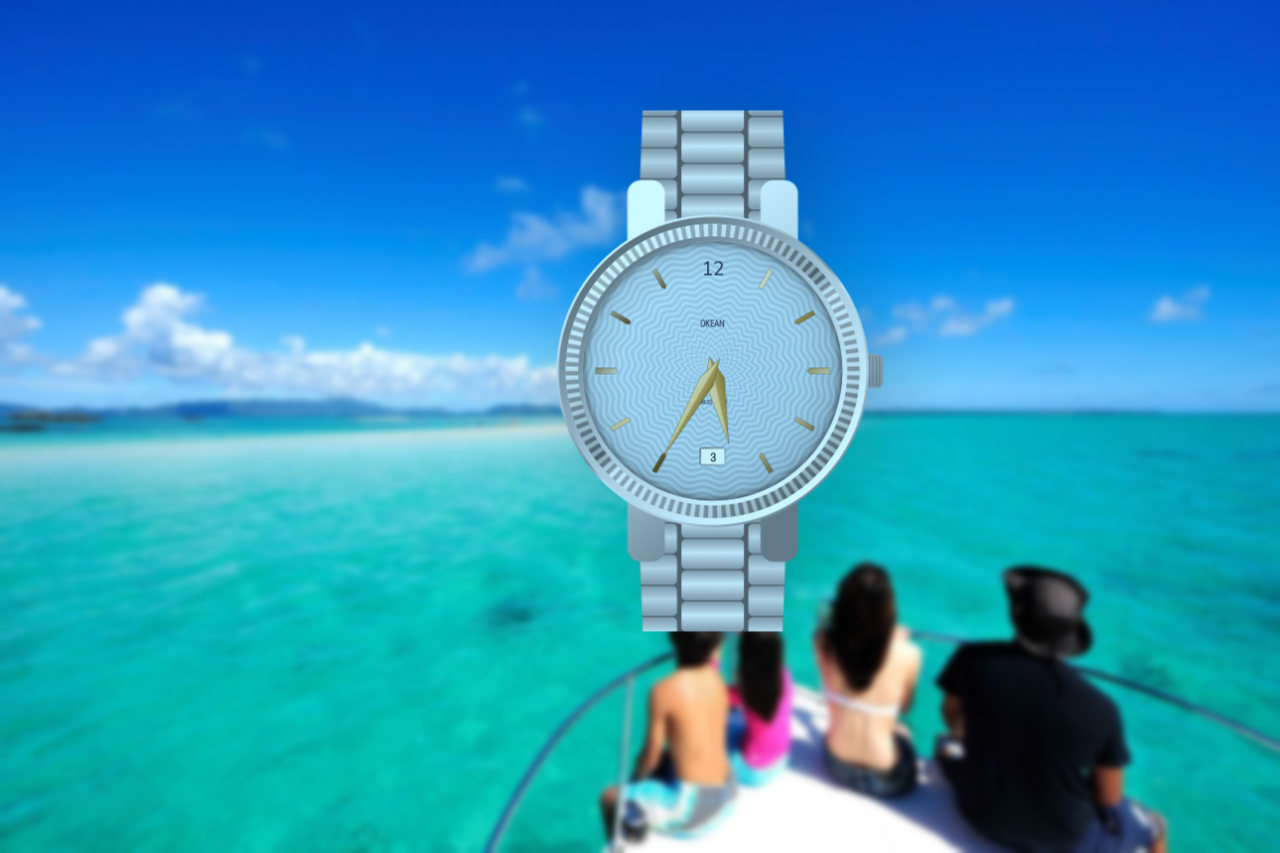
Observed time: 5:35
